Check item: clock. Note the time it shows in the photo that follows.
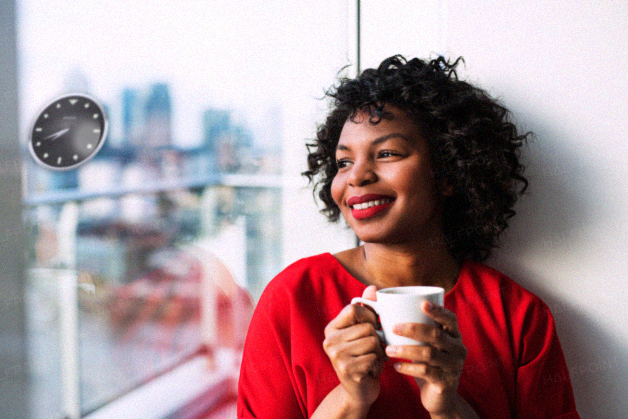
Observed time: 7:41
